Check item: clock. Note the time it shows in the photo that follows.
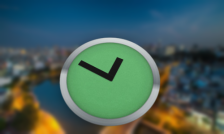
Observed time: 12:50
